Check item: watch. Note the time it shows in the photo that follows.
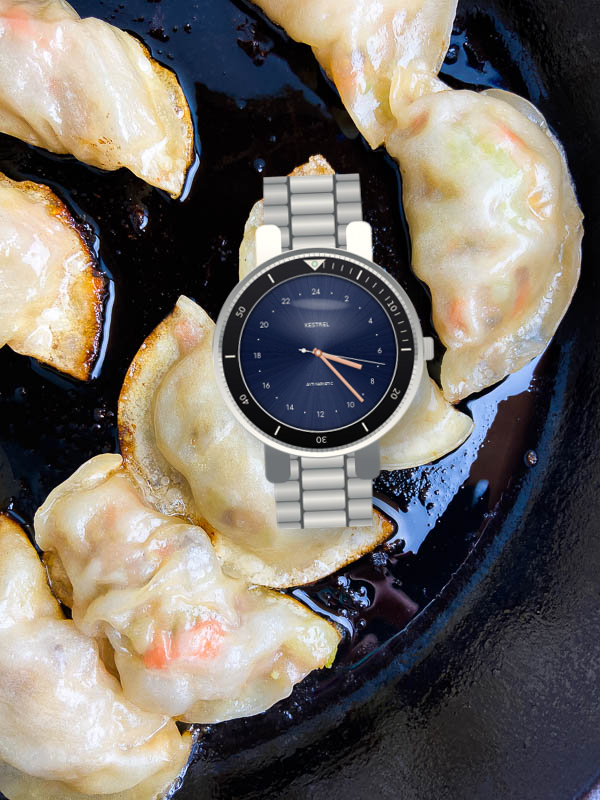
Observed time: 7:23:17
